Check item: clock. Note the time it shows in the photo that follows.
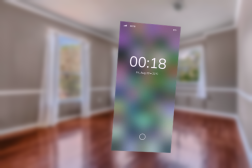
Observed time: 0:18
